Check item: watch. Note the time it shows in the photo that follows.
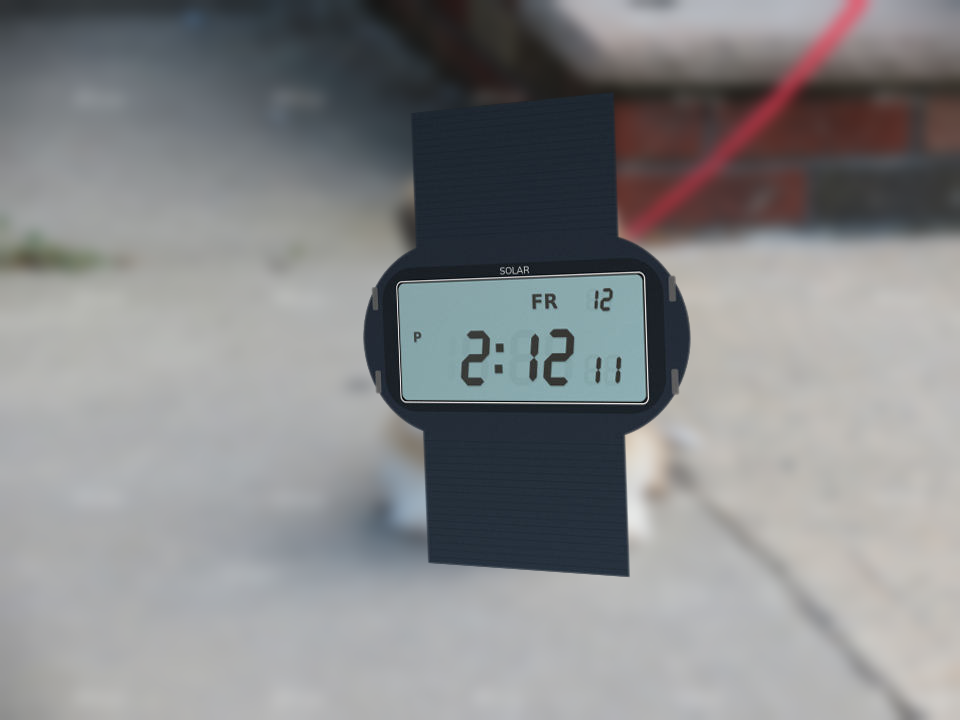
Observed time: 2:12:11
